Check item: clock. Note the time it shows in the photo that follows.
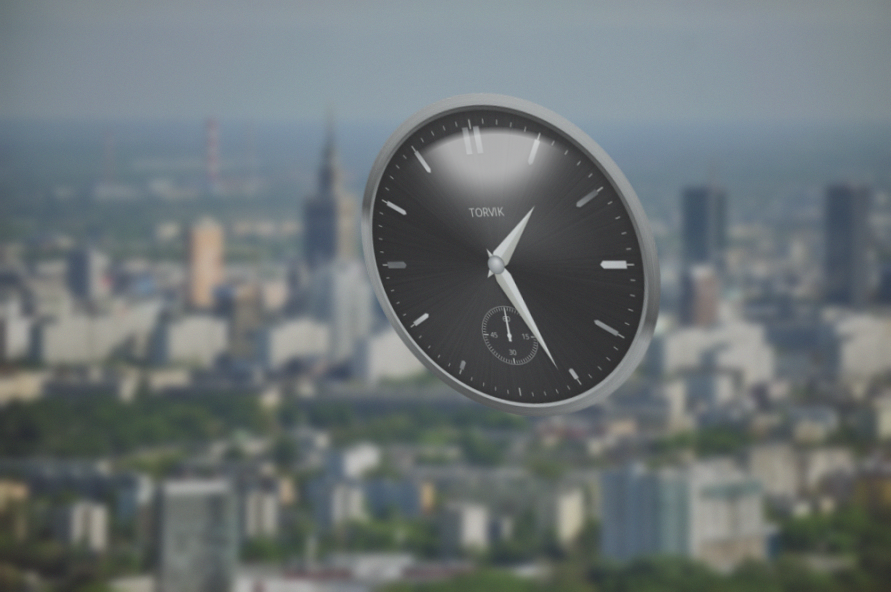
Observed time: 1:26
